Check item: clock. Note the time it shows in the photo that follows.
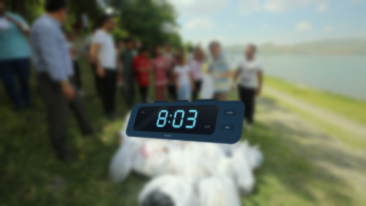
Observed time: 8:03
